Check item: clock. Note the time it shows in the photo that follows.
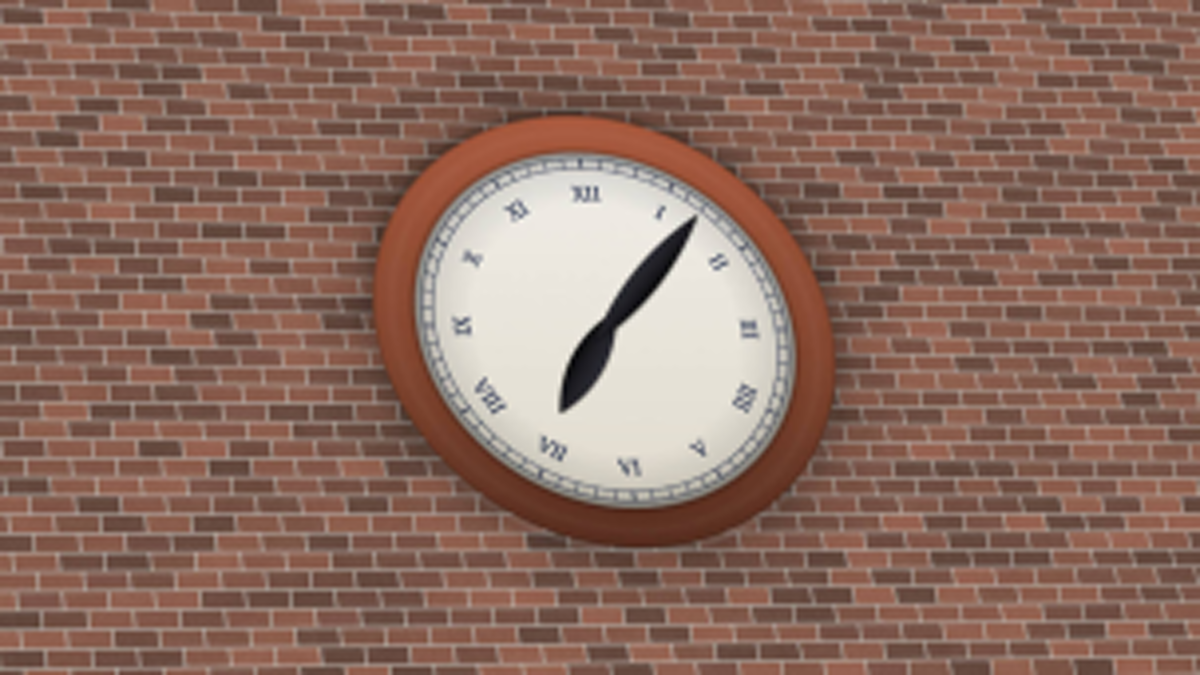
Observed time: 7:07
